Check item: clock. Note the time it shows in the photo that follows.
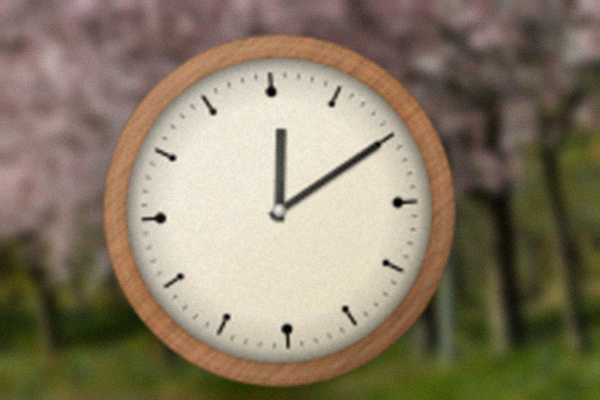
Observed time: 12:10
